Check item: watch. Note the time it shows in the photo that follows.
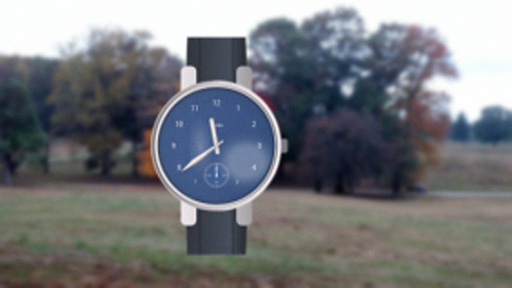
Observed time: 11:39
